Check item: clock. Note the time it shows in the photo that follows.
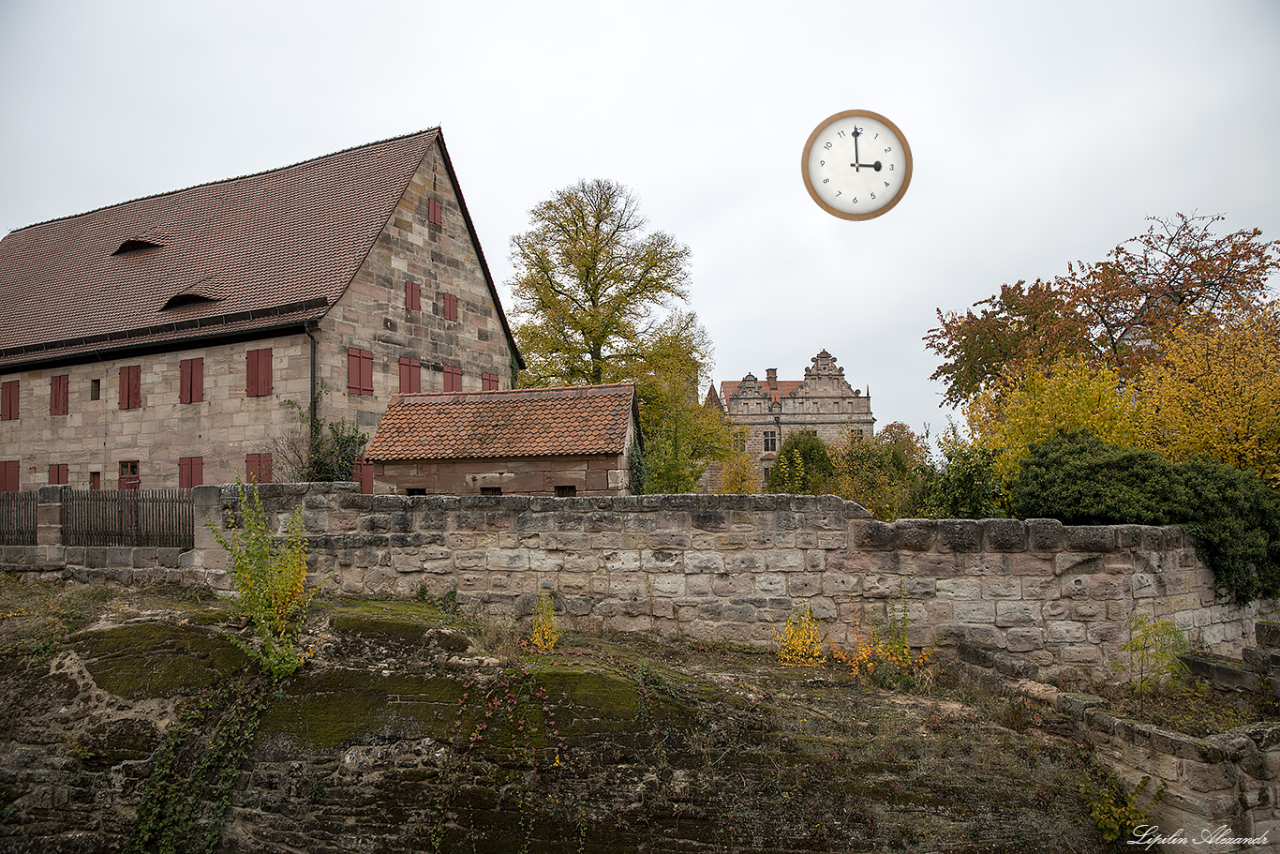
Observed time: 2:59
